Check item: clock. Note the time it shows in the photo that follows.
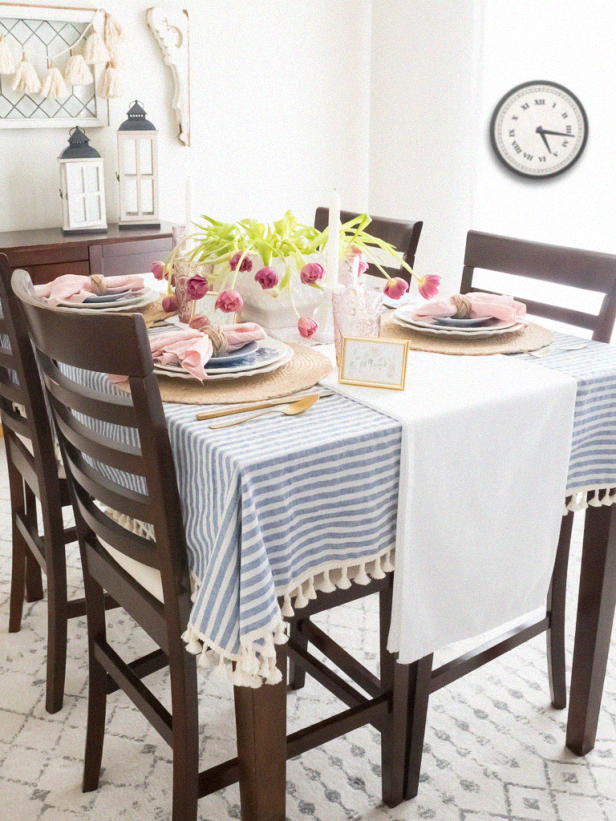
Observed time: 5:17
